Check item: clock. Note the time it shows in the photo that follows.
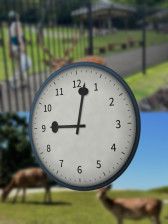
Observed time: 9:02
